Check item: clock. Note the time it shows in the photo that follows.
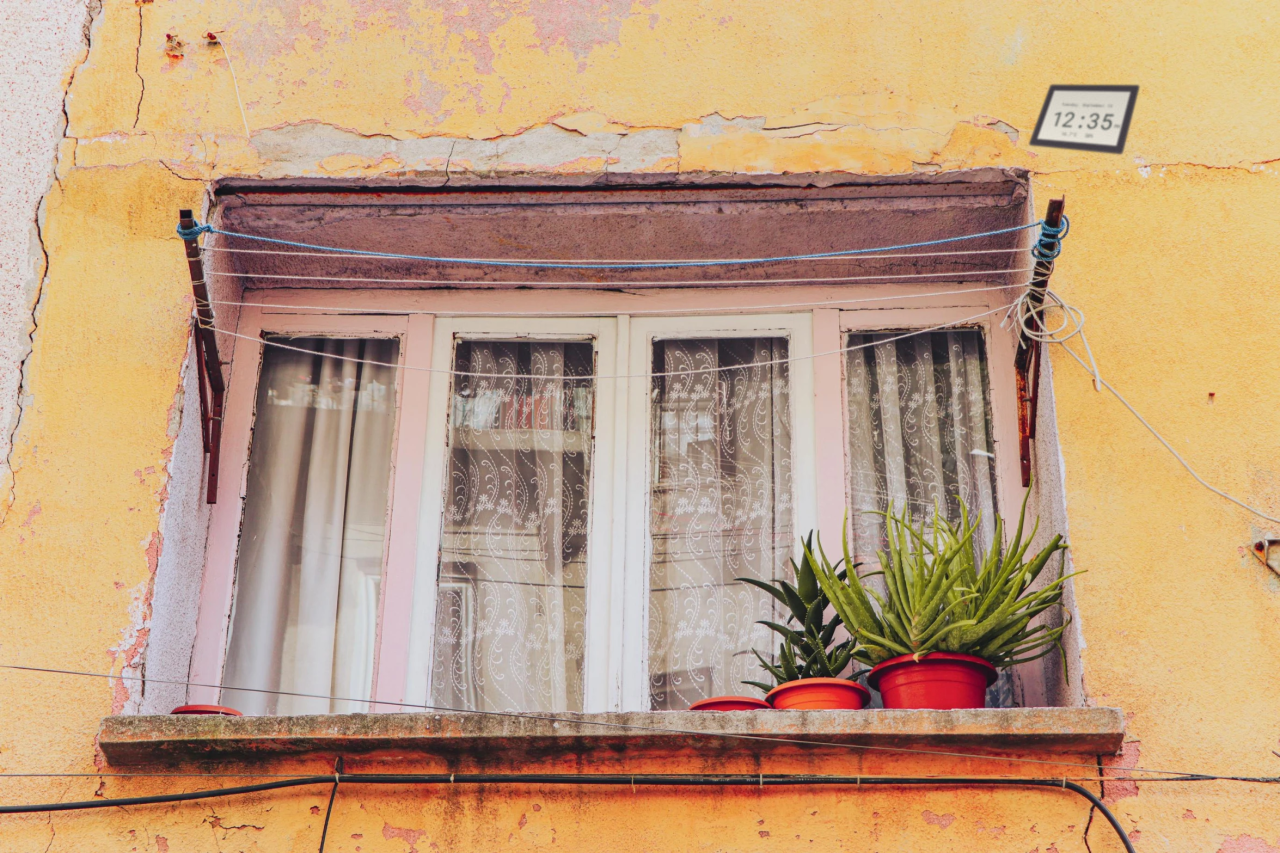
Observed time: 12:35
